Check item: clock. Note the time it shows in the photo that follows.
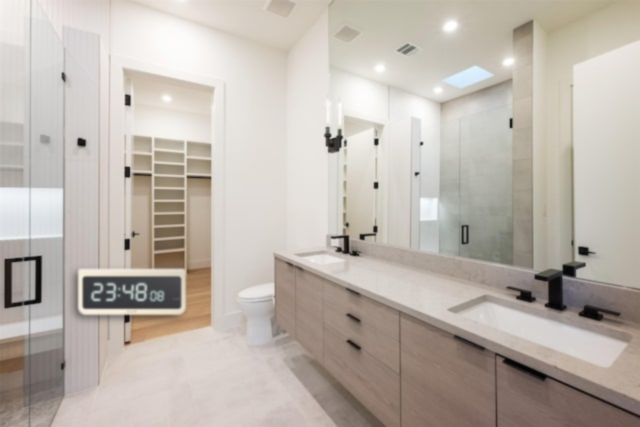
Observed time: 23:48
